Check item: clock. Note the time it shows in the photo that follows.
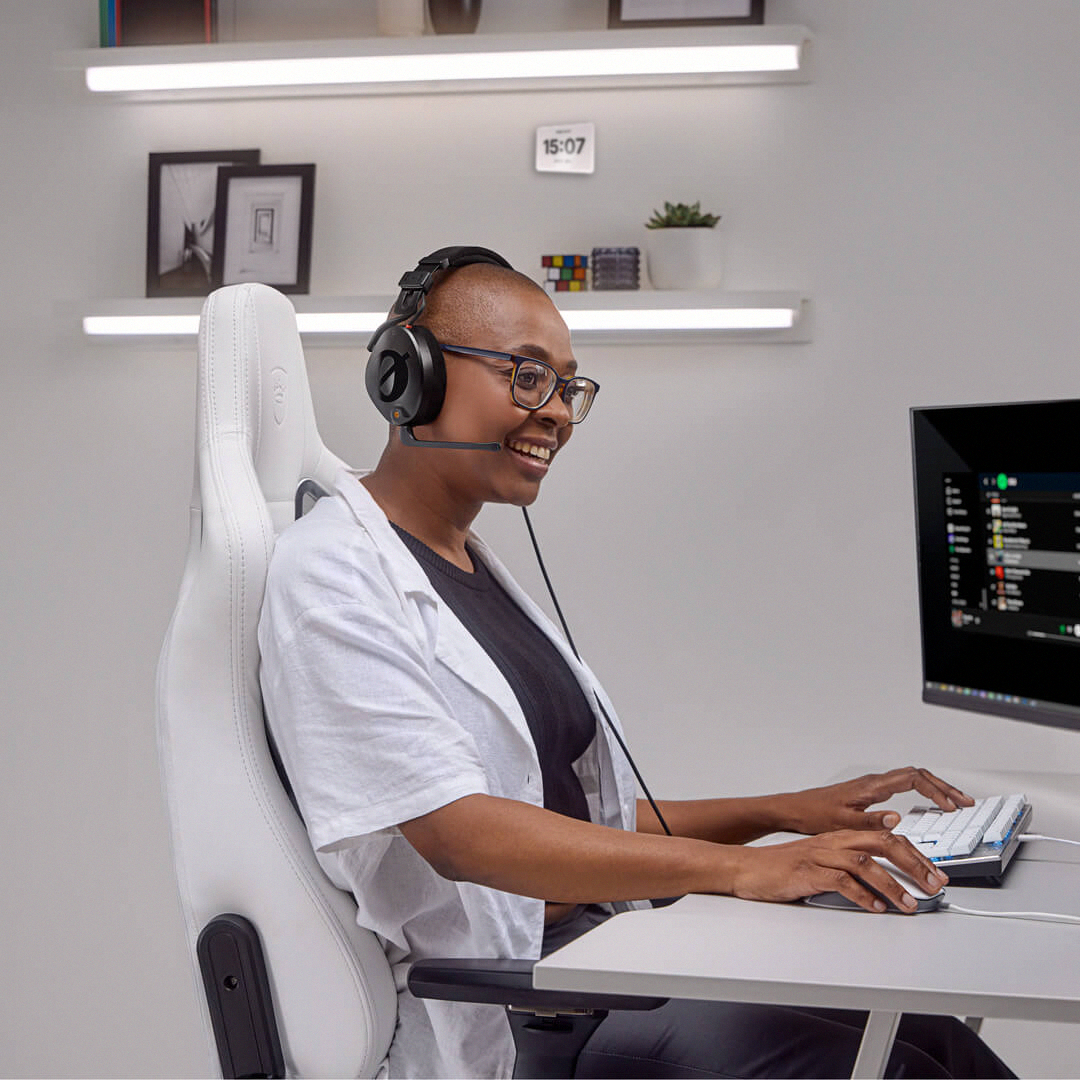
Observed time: 15:07
